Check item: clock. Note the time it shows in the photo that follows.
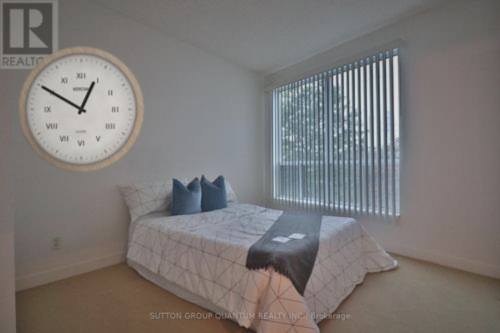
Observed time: 12:50
